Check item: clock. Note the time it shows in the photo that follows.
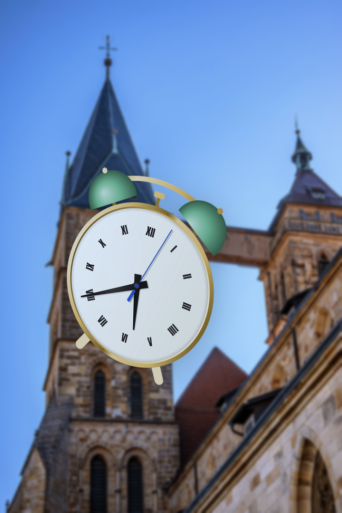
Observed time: 5:40:03
